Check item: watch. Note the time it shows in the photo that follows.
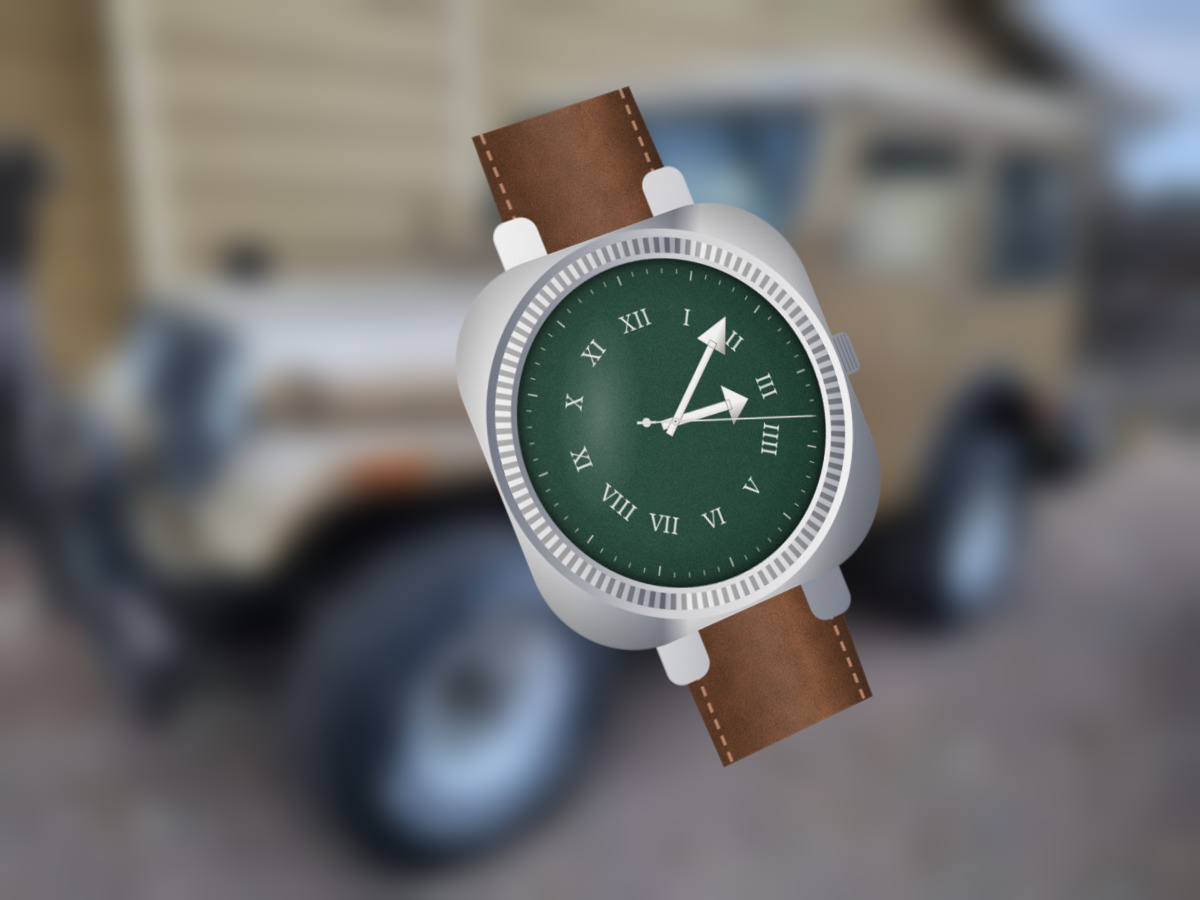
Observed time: 3:08:18
